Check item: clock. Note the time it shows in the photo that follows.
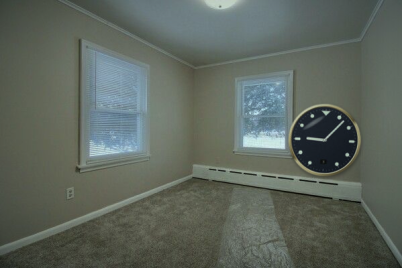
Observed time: 9:07
